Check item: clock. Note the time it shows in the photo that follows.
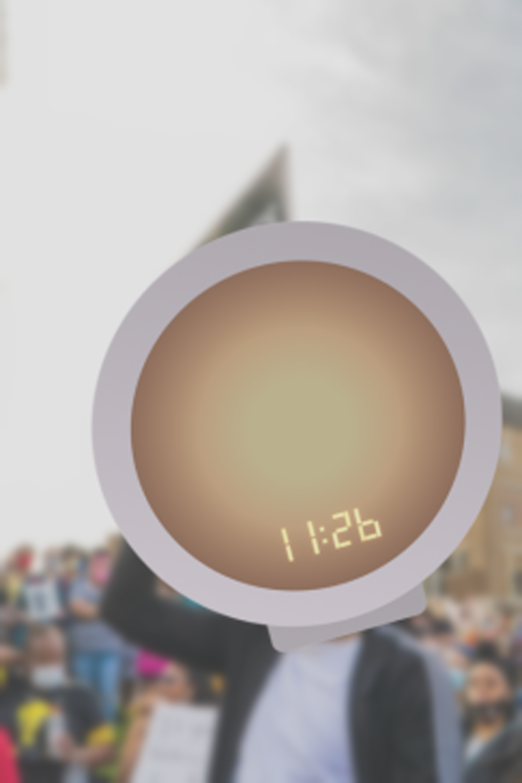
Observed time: 11:26
